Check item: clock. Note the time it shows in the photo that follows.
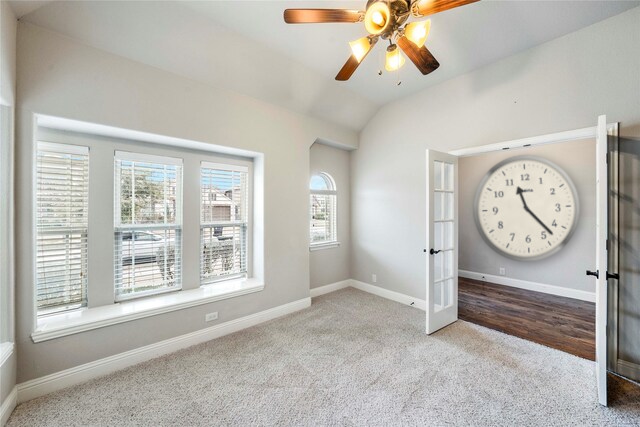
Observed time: 11:23
